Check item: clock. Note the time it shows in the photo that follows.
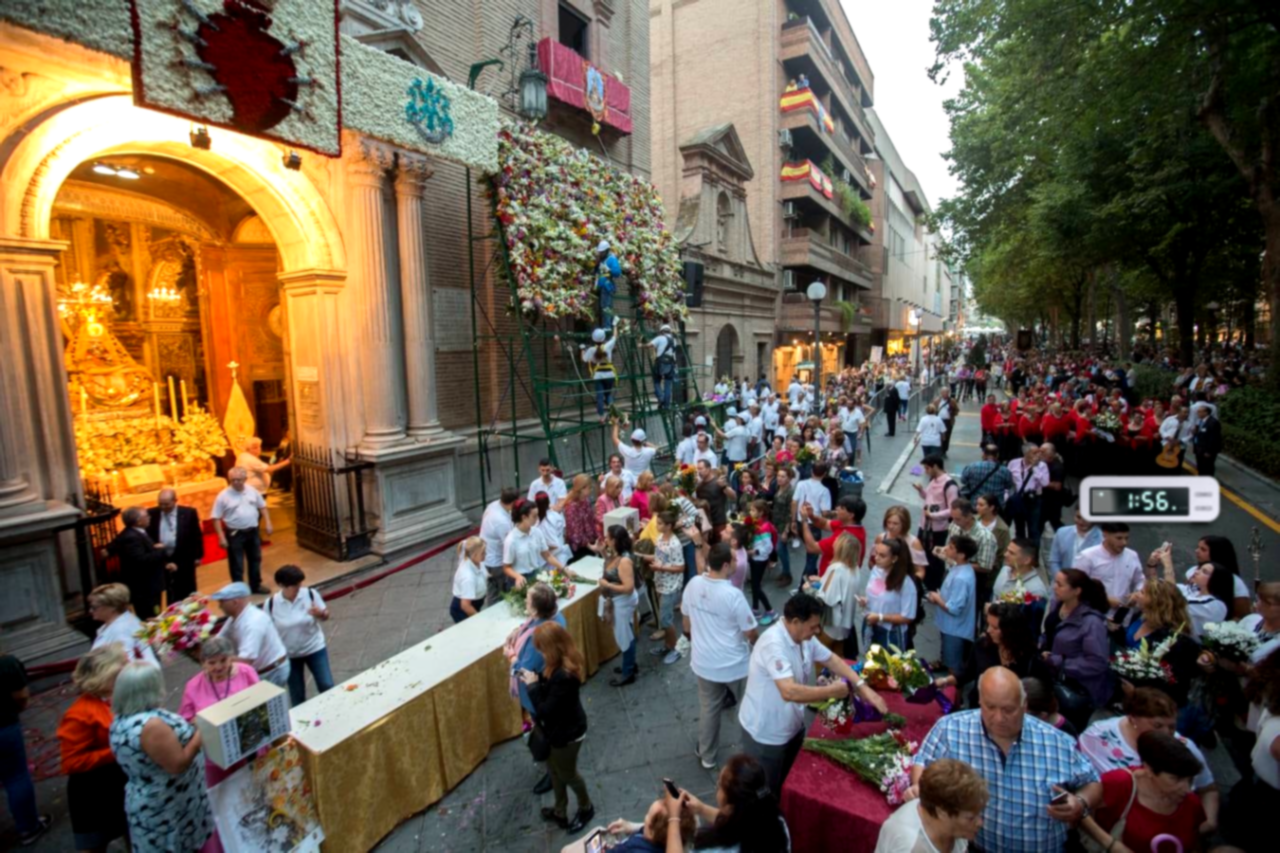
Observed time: 1:56
